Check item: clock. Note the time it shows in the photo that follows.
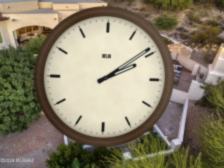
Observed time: 2:09
